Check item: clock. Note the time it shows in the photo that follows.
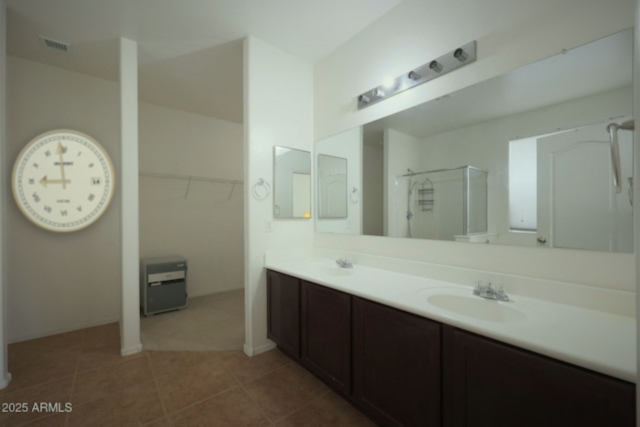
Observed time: 8:59
